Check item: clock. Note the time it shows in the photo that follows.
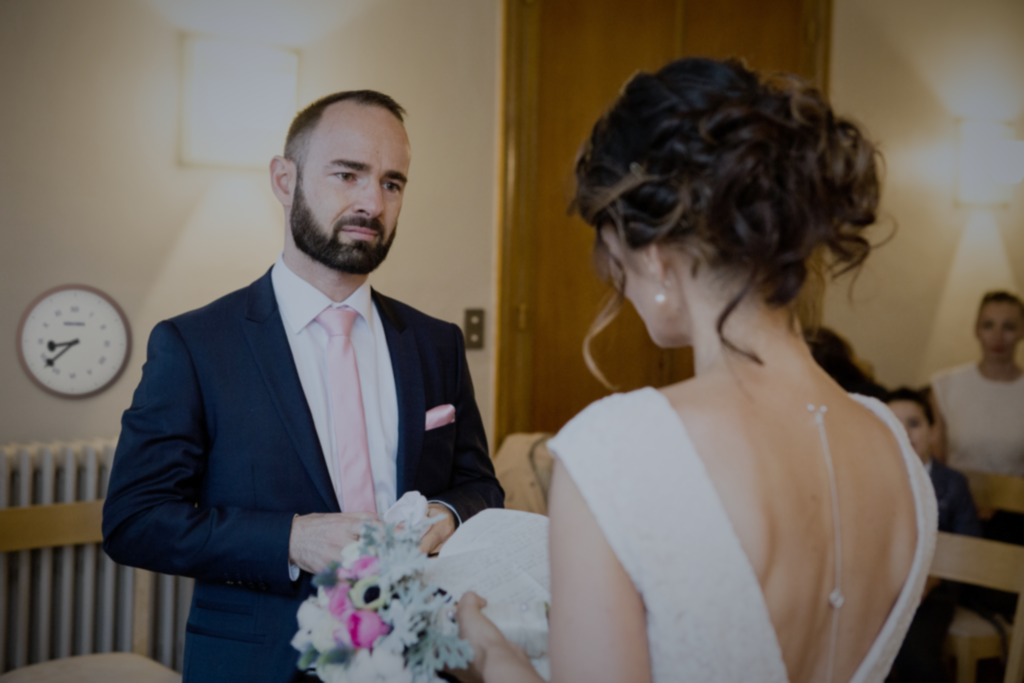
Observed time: 8:38
